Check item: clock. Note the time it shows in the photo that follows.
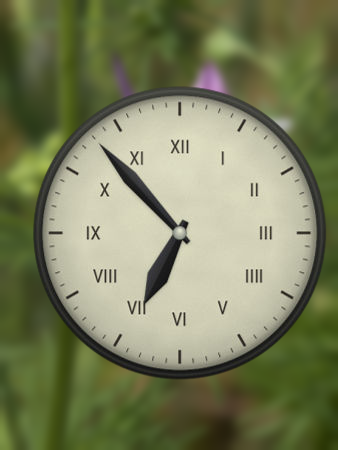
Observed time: 6:53
